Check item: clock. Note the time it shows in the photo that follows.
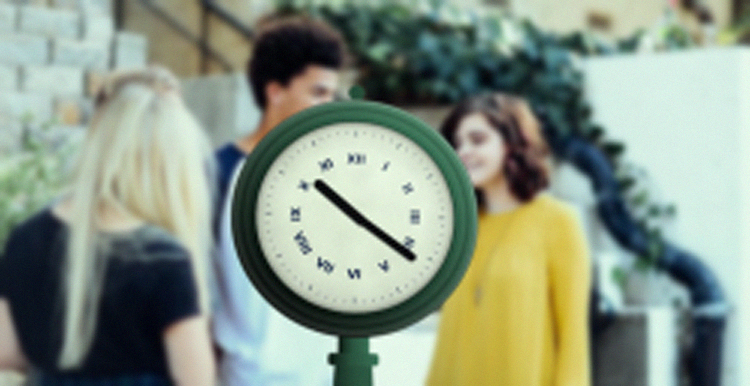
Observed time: 10:21
